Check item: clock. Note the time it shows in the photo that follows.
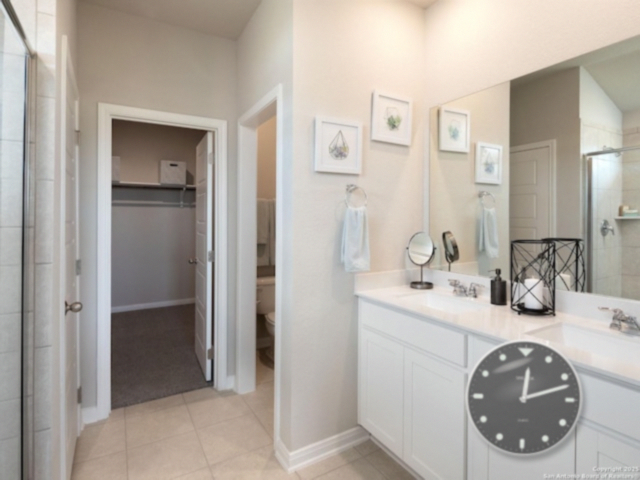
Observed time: 12:12
